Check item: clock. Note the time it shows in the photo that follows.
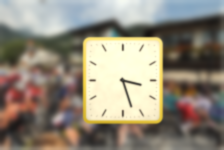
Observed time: 3:27
